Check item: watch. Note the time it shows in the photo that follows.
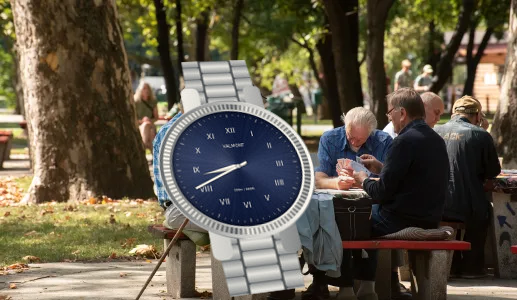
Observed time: 8:41
